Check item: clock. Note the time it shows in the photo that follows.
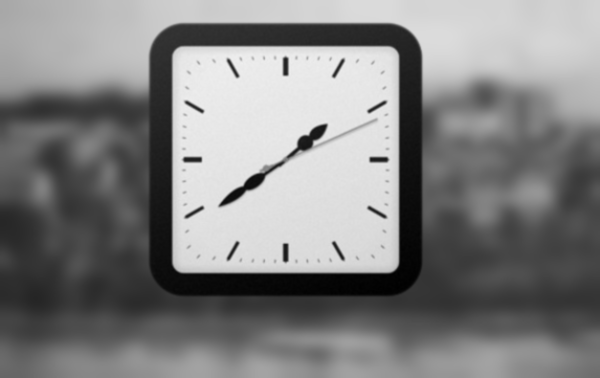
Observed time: 1:39:11
